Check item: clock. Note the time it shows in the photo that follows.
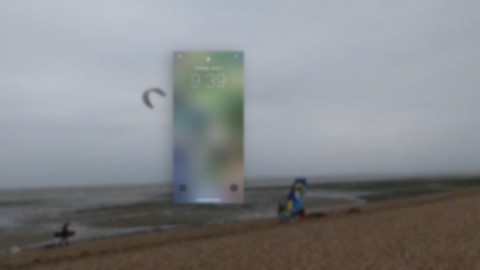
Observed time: 9:39
